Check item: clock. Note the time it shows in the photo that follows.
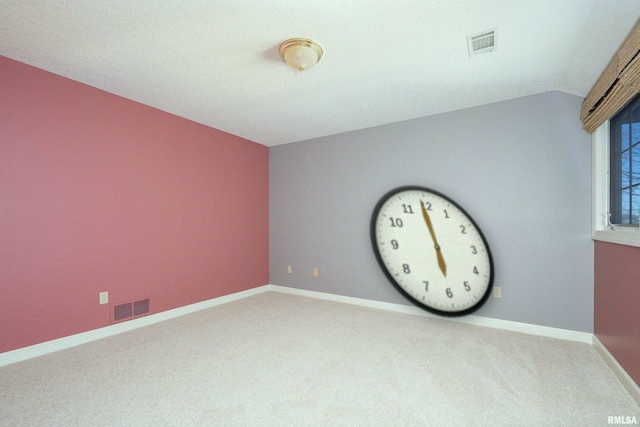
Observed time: 5:59
